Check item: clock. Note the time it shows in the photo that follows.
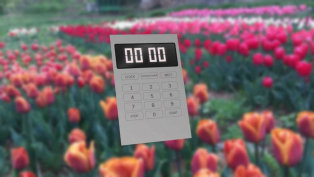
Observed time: 0:00
